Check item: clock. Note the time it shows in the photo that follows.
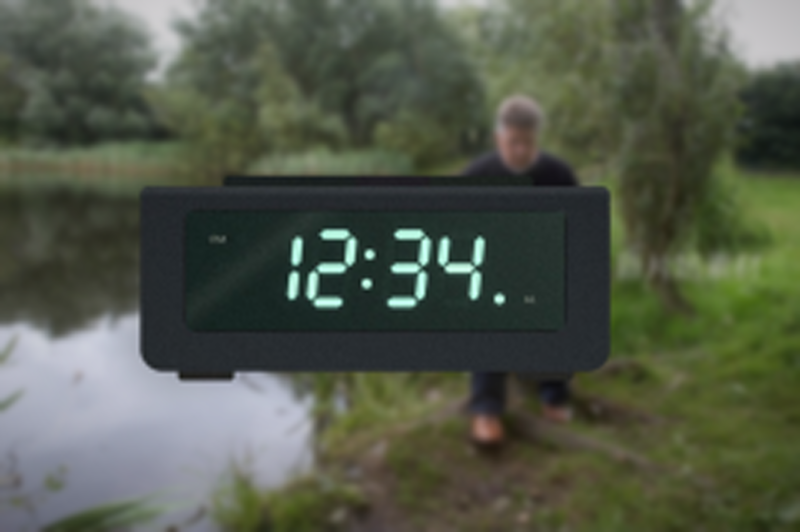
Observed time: 12:34
